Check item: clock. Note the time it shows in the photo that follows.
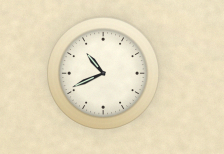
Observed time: 10:41
